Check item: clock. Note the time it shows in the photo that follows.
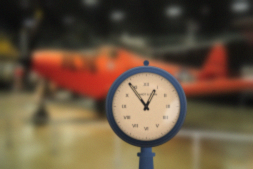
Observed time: 12:54
